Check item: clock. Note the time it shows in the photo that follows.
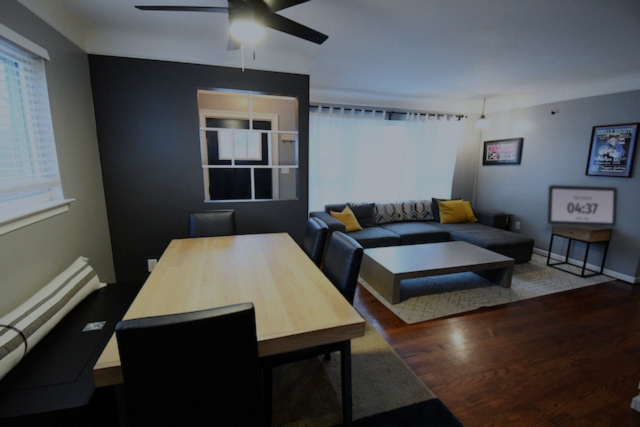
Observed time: 4:37
